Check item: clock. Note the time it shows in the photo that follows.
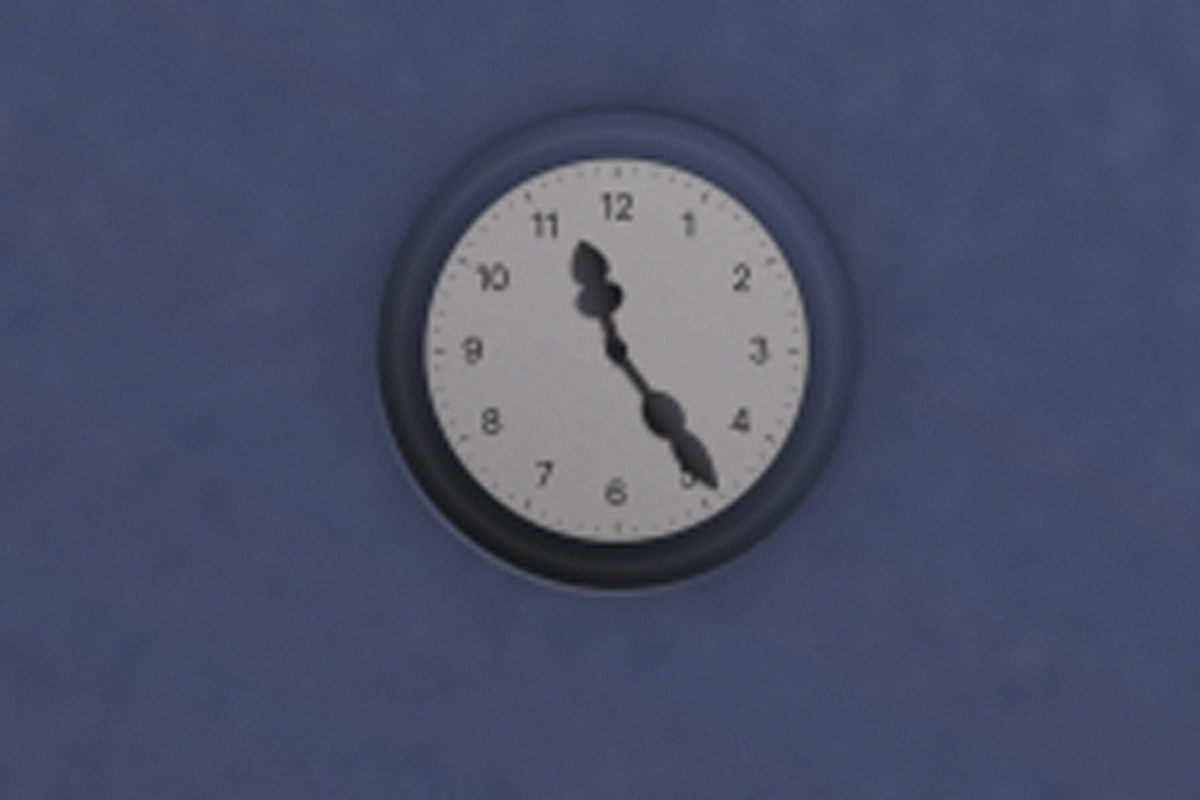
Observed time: 11:24
